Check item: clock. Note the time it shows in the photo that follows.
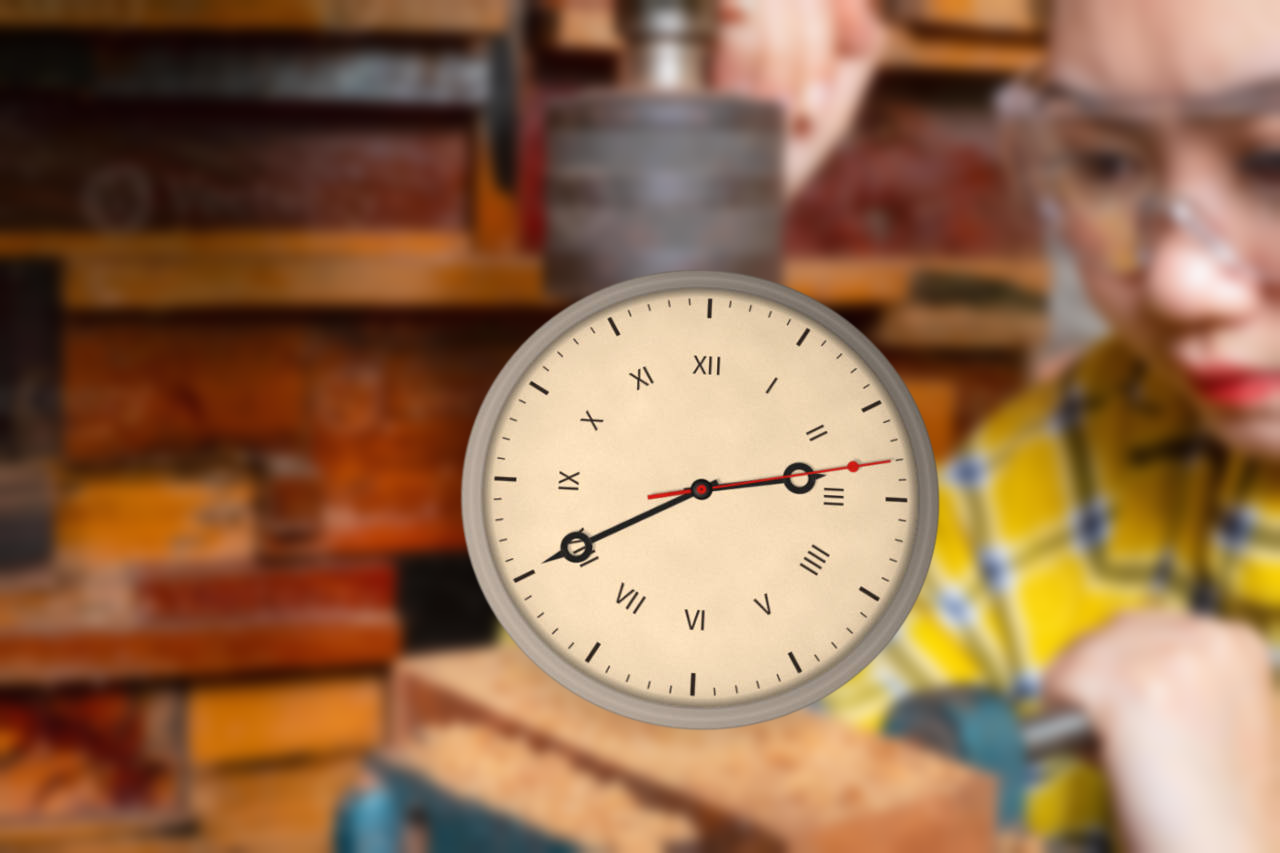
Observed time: 2:40:13
